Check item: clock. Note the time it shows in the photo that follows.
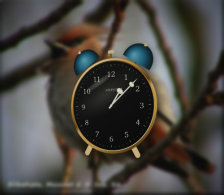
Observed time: 1:08
